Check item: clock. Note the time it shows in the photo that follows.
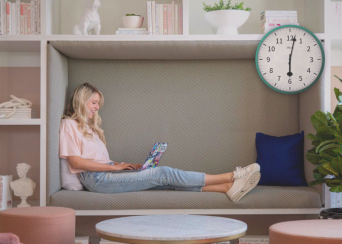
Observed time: 6:02
